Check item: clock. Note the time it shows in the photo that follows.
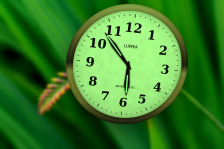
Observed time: 5:53
